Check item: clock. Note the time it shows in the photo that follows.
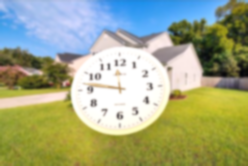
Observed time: 11:47
